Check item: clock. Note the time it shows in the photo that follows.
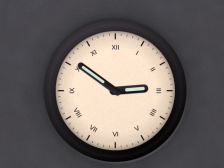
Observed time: 2:51
